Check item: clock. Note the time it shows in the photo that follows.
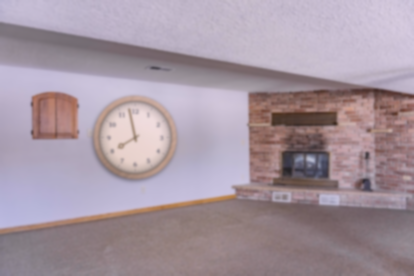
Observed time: 7:58
